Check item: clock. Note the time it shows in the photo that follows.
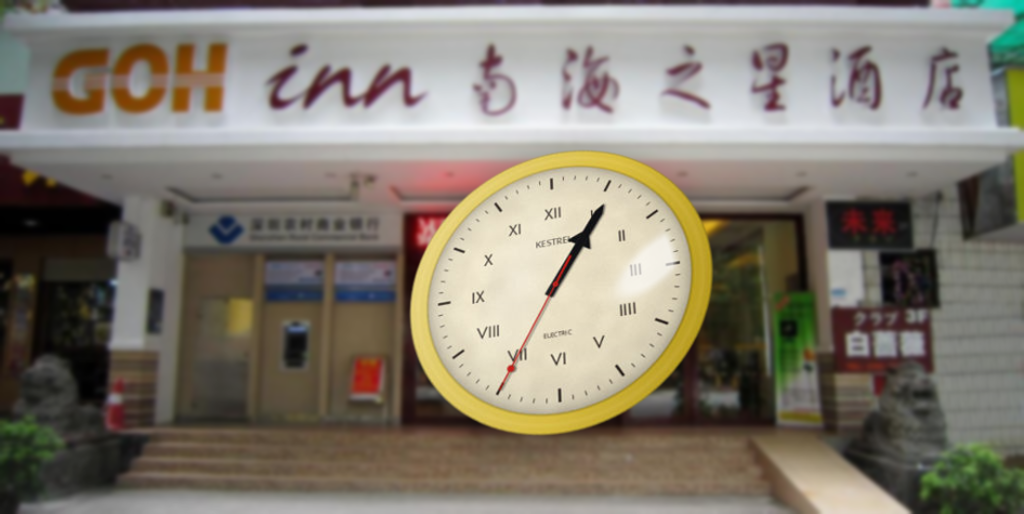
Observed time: 1:05:35
